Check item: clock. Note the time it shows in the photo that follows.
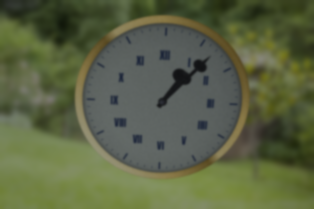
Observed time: 1:07
